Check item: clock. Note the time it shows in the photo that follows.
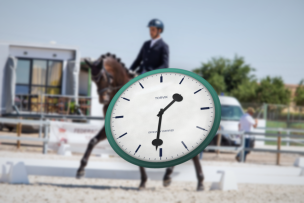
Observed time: 1:31
